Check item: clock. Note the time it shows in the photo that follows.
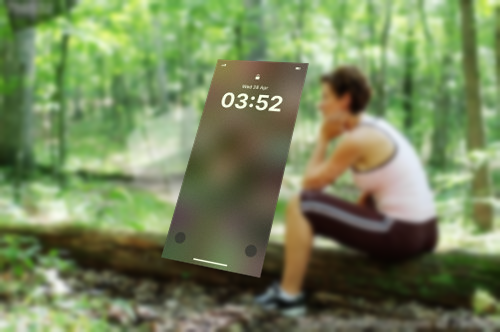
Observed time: 3:52
